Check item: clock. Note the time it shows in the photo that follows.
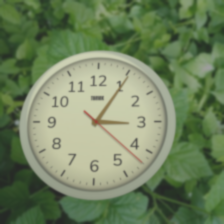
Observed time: 3:05:22
